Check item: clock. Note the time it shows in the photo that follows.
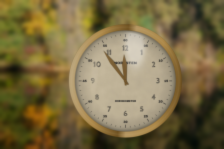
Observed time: 11:54
